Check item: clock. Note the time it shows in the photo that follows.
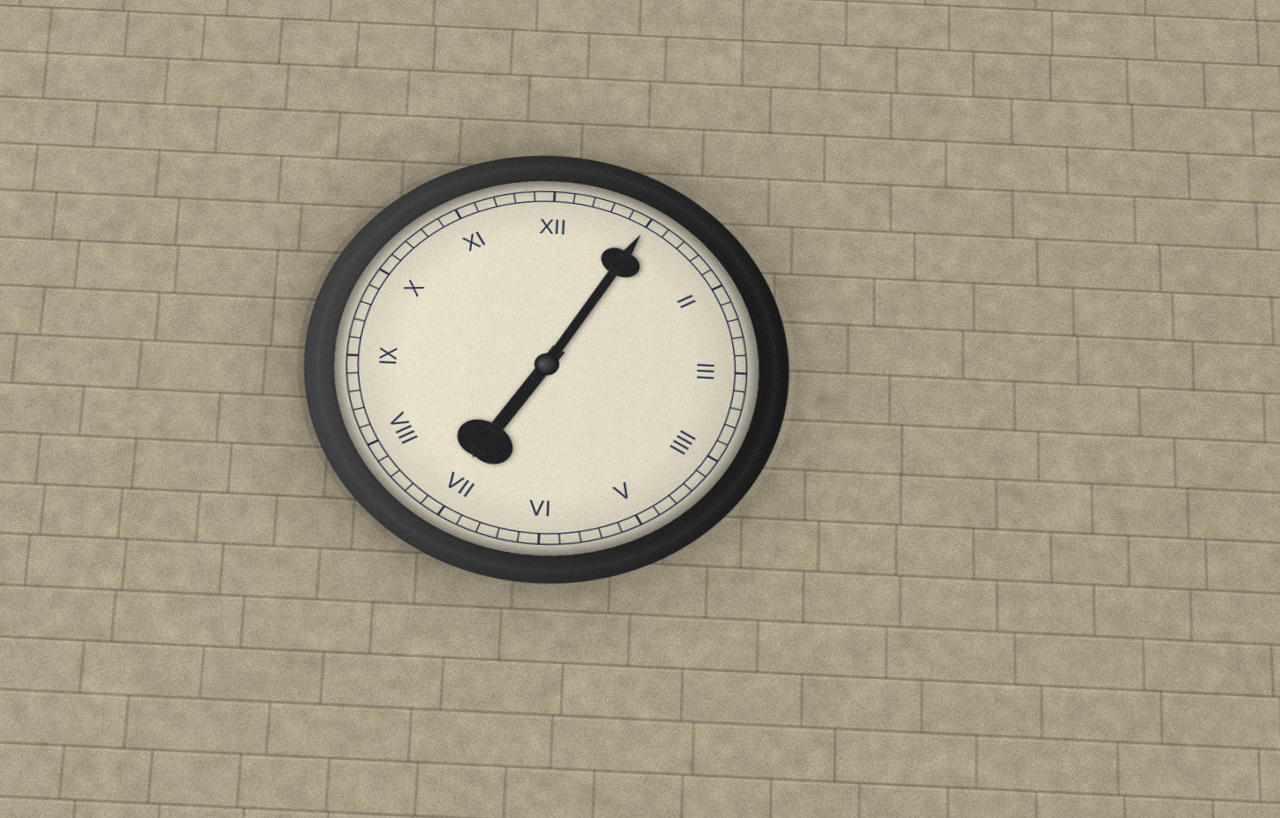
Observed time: 7:05
